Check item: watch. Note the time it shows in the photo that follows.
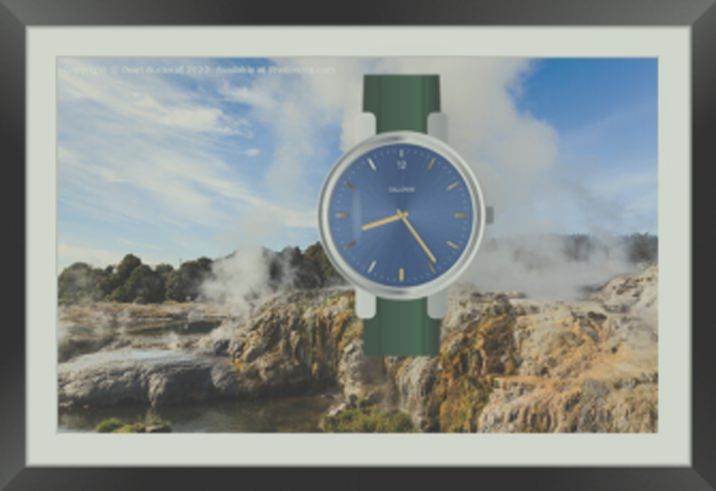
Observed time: 8:24
